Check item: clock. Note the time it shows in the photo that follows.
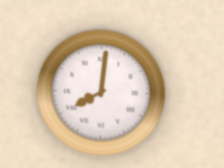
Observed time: 8:01
